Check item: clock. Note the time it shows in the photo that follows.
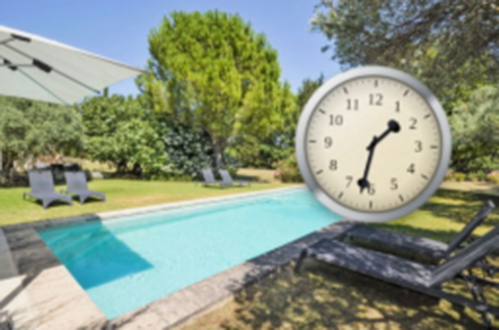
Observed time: 1:32
